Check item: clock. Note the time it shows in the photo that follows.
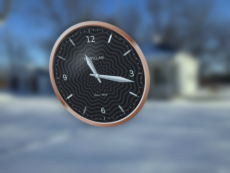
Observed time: 11:17
